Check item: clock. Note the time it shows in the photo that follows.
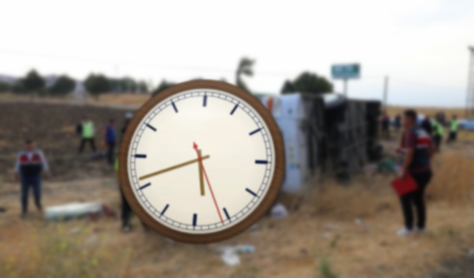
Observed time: 5:41:26
